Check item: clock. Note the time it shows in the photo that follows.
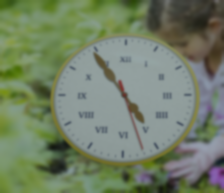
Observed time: 4:54:27
